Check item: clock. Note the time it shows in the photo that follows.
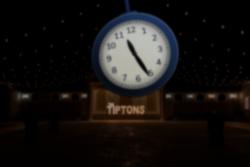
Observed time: 11:26
